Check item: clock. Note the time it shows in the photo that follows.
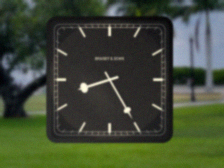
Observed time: 8:25
